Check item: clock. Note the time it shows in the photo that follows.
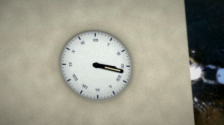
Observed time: 3:17
